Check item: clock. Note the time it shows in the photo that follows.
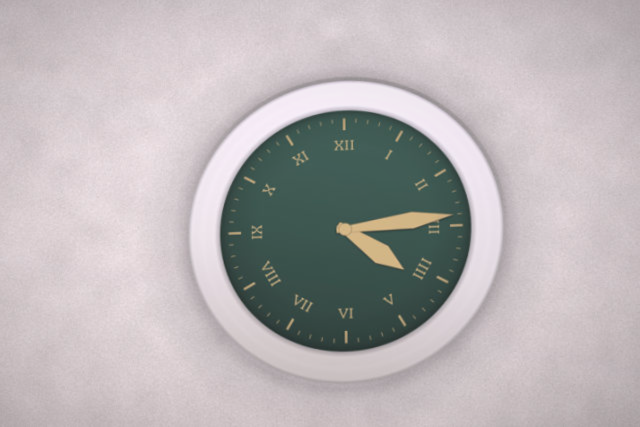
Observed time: 4:14
